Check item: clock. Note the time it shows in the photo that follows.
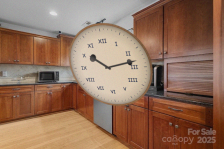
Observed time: 10:13
